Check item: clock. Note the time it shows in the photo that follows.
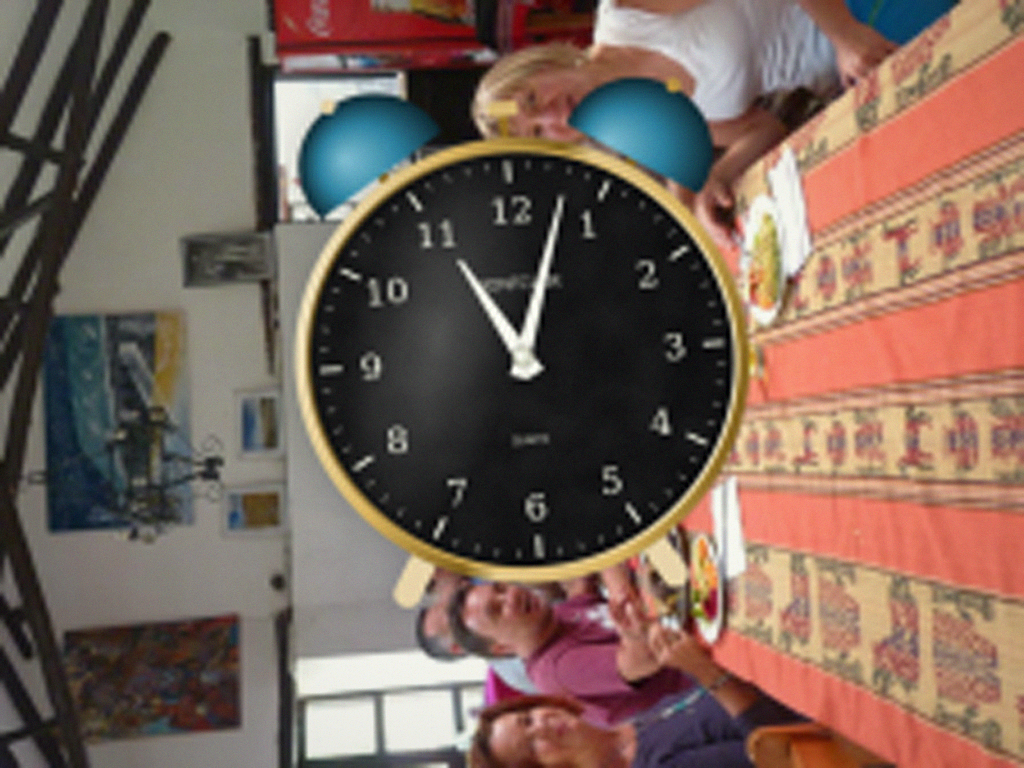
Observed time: 11:03
